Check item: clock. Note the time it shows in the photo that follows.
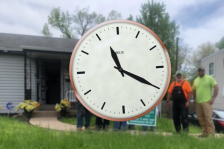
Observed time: 11:20
